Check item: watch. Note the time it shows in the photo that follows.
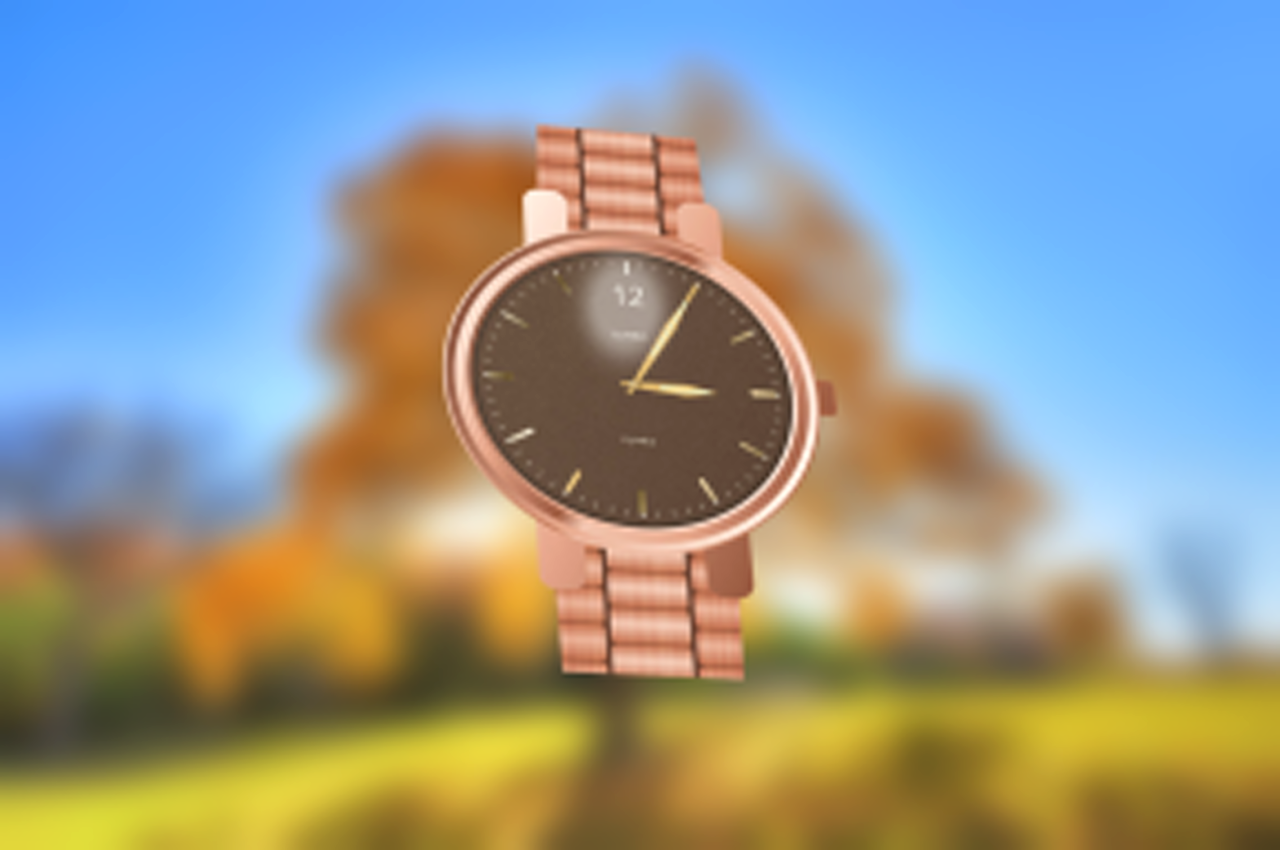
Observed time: 3:05
